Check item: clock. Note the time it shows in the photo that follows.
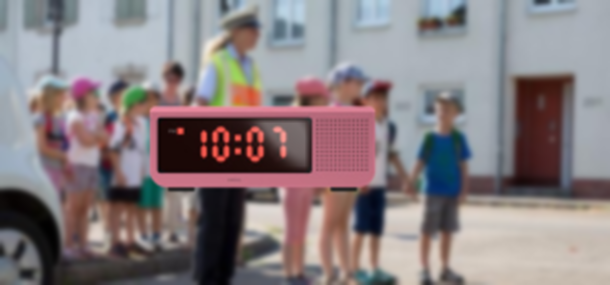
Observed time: 10:07
